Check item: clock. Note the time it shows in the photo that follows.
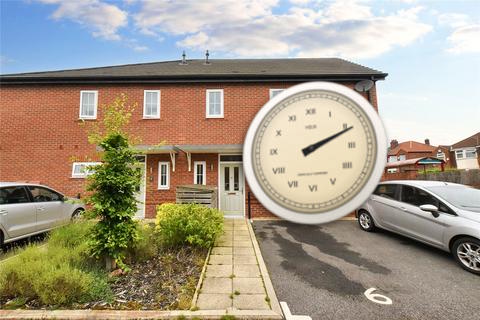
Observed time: 2:11
